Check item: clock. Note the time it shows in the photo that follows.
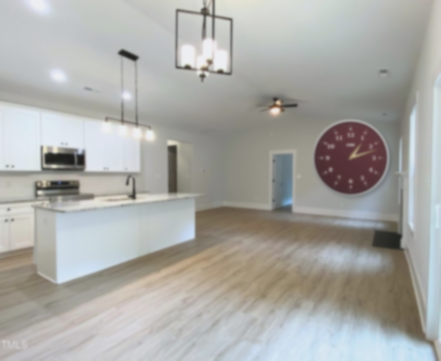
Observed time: 1:12
